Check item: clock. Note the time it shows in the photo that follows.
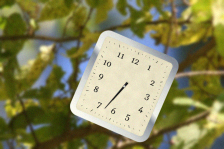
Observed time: 6:33
